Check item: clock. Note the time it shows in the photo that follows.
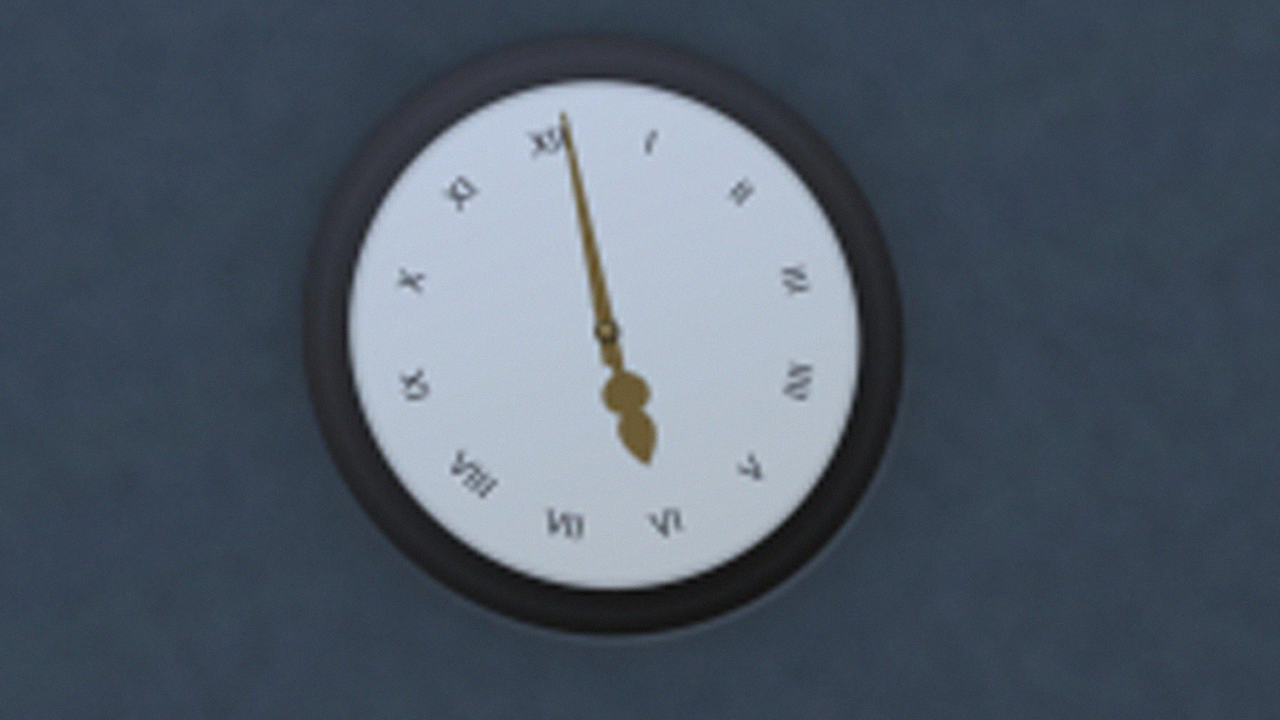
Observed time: 6:01
